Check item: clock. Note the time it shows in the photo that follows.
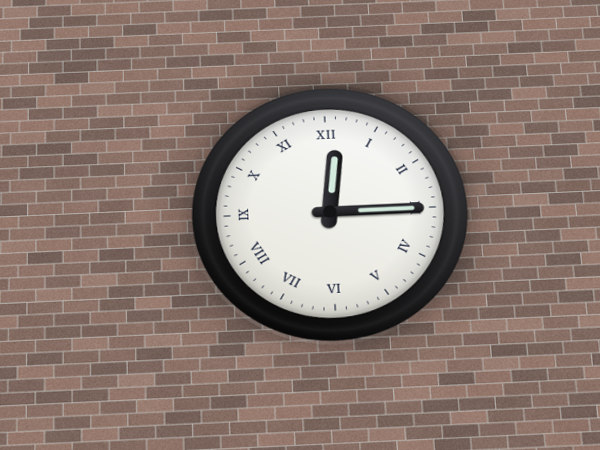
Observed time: 12:15
